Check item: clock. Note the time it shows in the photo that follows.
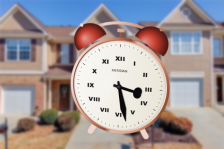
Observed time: 3:28
